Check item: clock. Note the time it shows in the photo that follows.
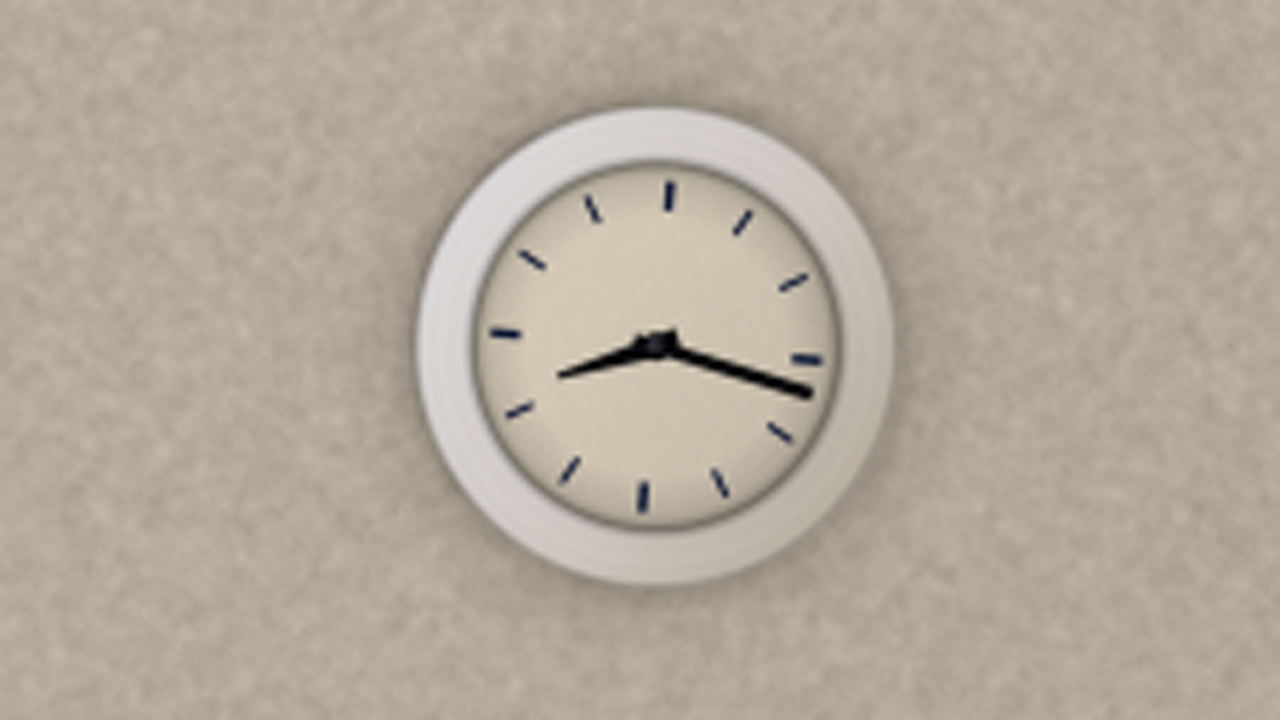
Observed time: 8:17
